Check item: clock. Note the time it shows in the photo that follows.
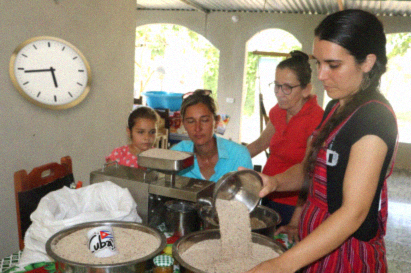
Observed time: 5:44
